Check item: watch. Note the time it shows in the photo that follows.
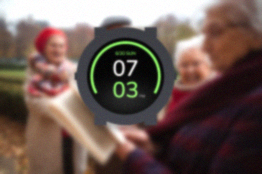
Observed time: 7:03
